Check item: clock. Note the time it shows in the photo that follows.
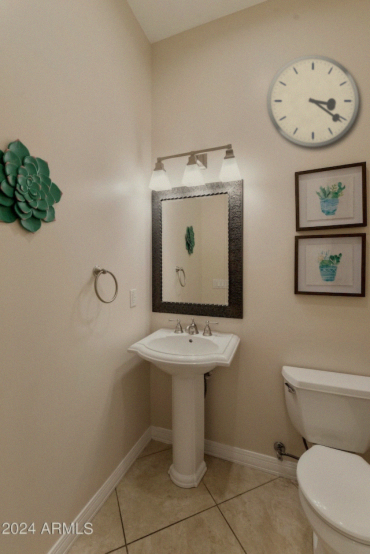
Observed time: 3:21
